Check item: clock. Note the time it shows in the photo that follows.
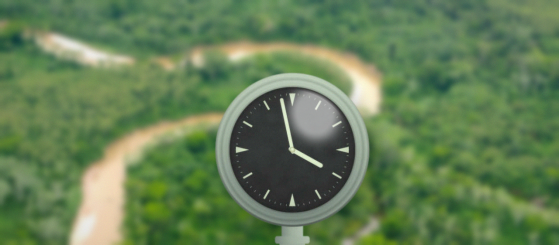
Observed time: 3:58
